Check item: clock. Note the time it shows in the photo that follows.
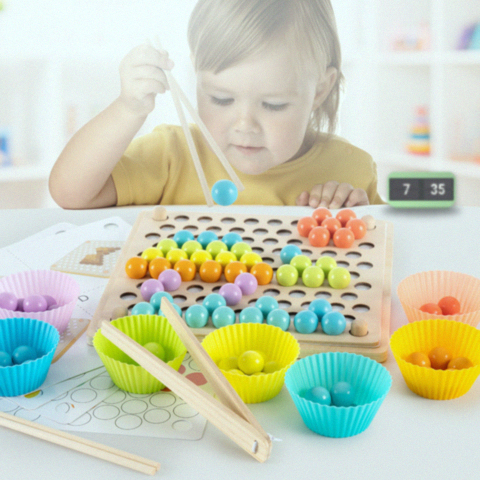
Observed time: 7:35
